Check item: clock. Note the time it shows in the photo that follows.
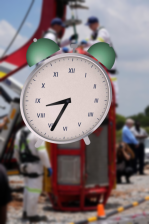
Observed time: 8:34
